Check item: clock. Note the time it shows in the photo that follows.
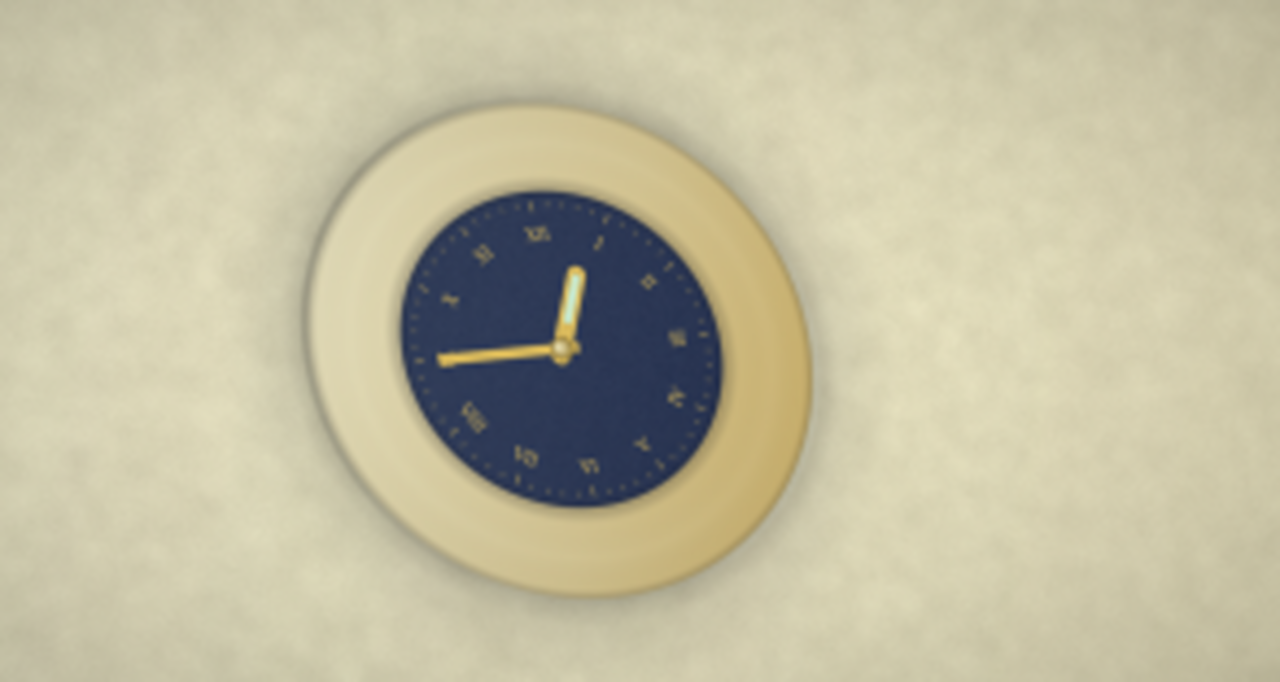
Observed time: 12:45
